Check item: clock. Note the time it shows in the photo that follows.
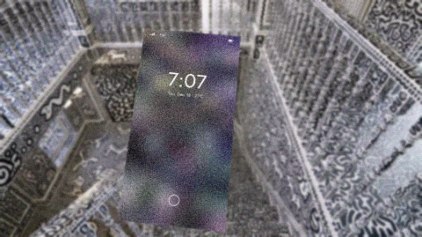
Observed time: 7:07
